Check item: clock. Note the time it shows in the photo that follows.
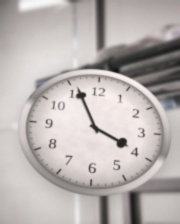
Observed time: 3:56
